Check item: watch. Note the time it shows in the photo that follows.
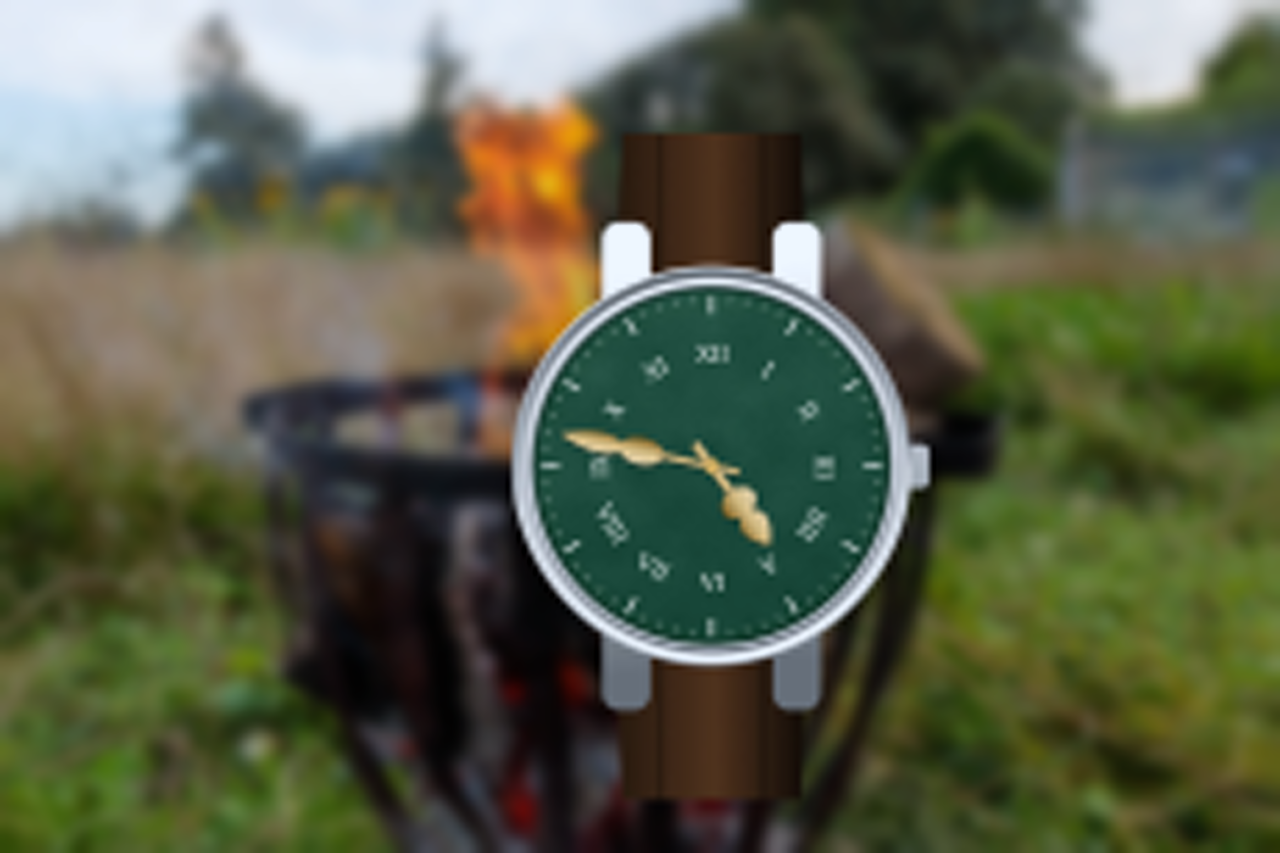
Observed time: 4:47
